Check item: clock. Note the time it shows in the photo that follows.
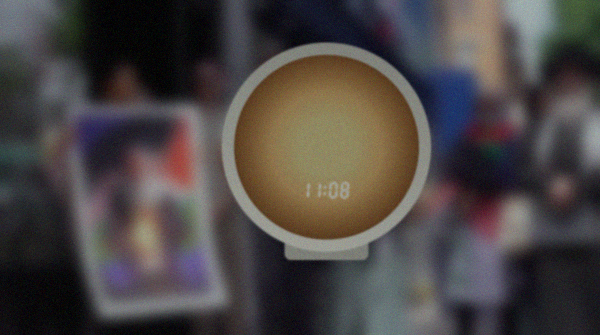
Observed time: 11:08
